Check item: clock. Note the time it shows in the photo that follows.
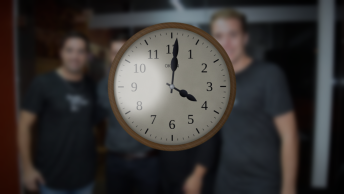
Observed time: 4:01
